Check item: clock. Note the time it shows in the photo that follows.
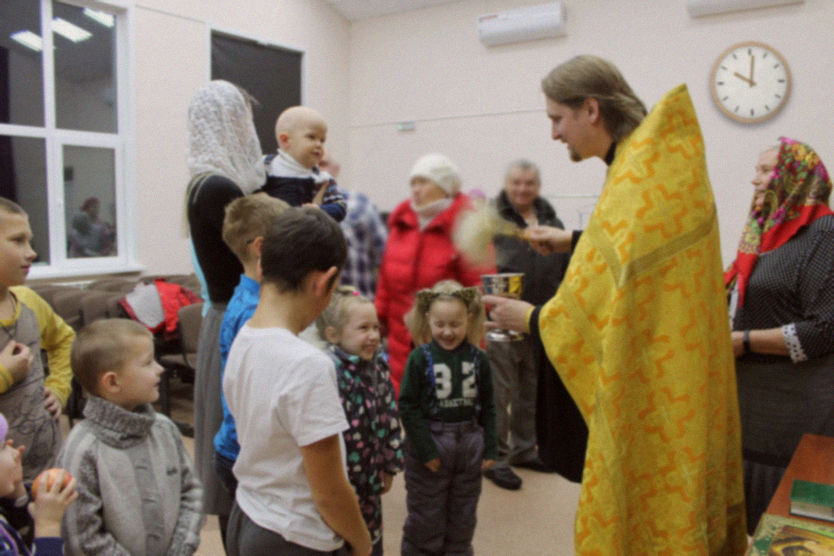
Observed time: 10:01
